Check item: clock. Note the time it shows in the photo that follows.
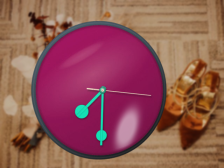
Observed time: 7:30:16
